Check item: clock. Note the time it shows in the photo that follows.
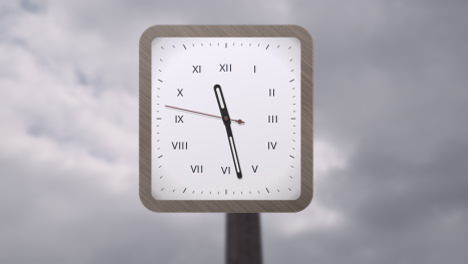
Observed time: 11:27:47
